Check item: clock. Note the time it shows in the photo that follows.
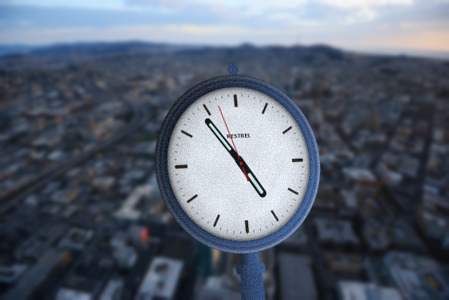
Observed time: 4:53:57
